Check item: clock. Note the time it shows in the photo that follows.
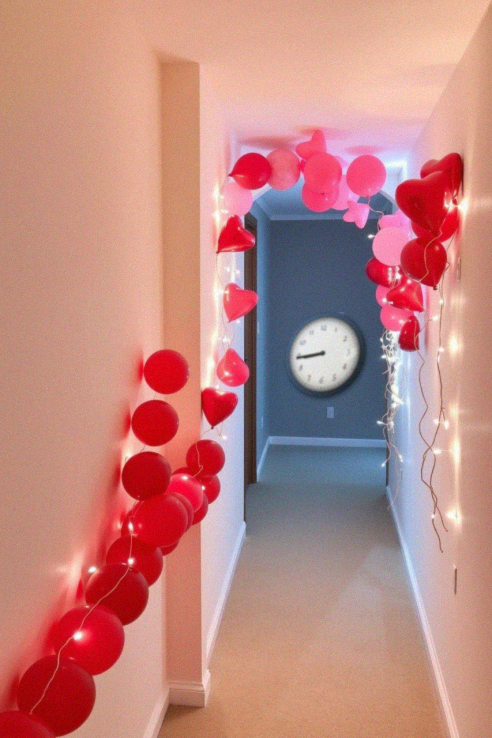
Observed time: 8:44
